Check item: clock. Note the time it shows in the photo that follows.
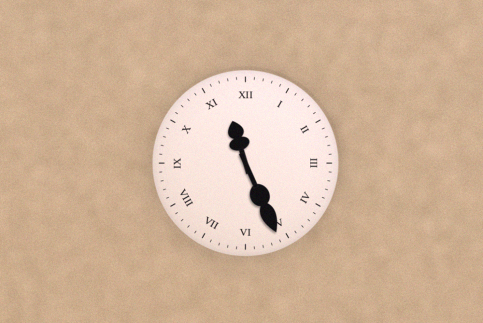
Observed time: 11:26
